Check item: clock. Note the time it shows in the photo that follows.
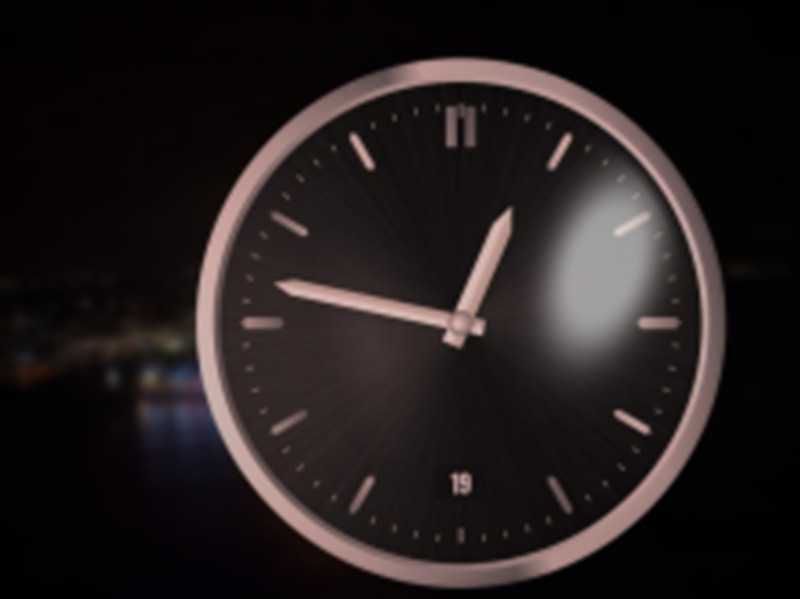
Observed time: 12:47
